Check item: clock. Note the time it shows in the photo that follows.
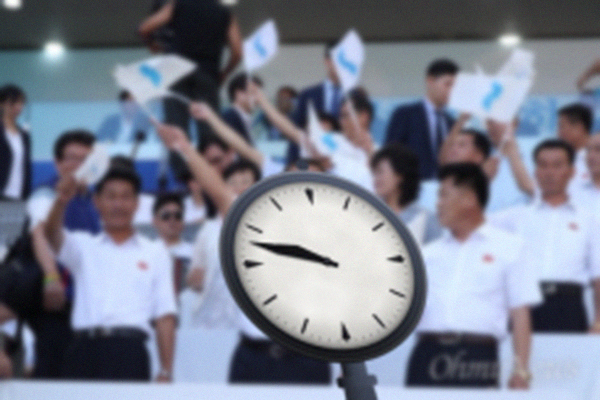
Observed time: 9:48
